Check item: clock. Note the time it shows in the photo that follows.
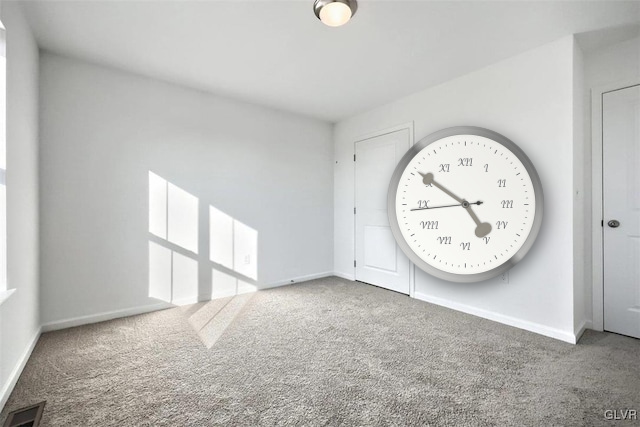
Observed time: 4:50:44
